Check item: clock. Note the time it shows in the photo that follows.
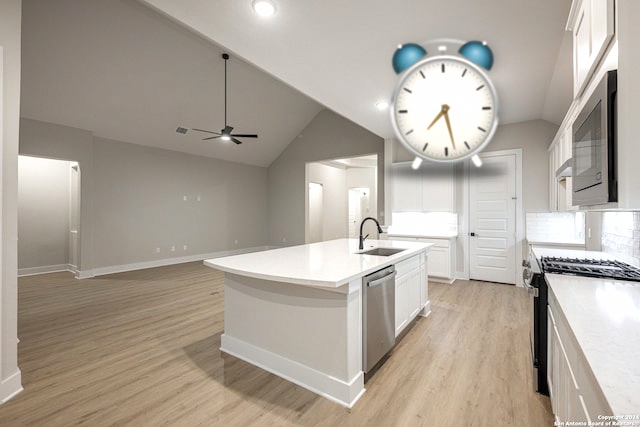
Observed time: 7:28
